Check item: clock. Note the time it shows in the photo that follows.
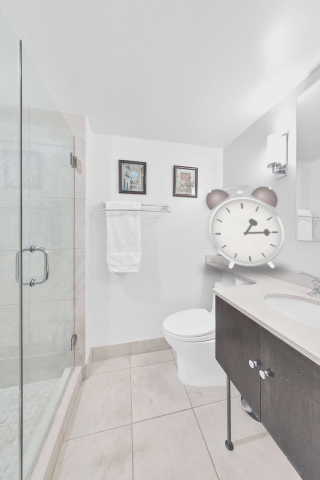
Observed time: 1:15
